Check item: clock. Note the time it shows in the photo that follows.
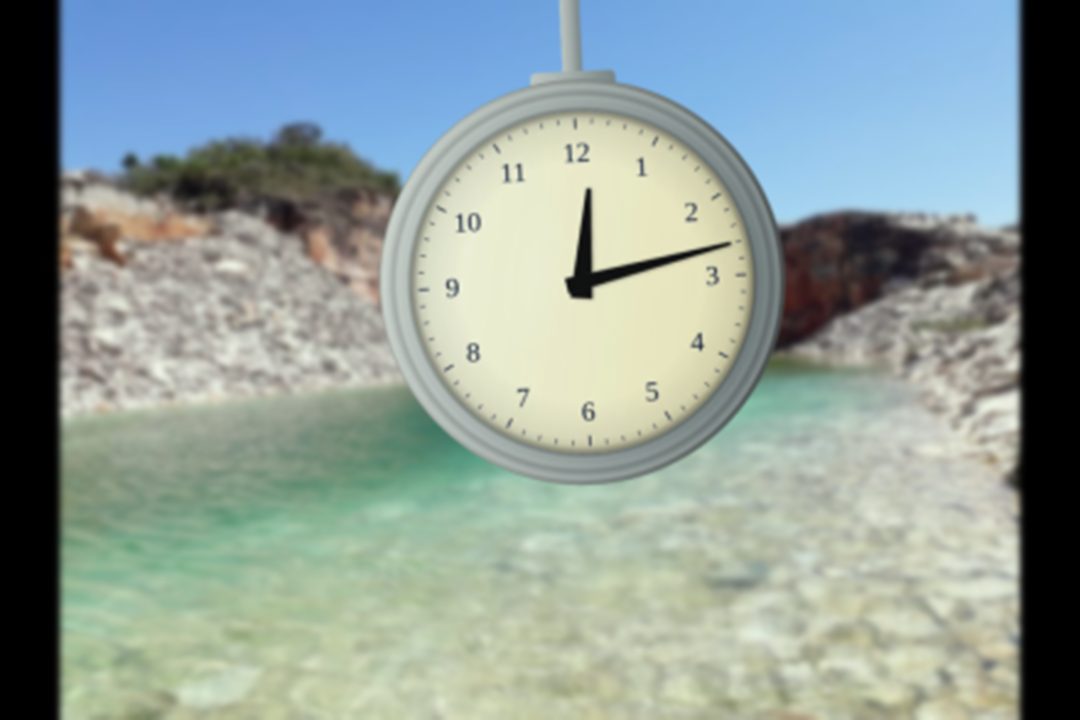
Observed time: 12:13
